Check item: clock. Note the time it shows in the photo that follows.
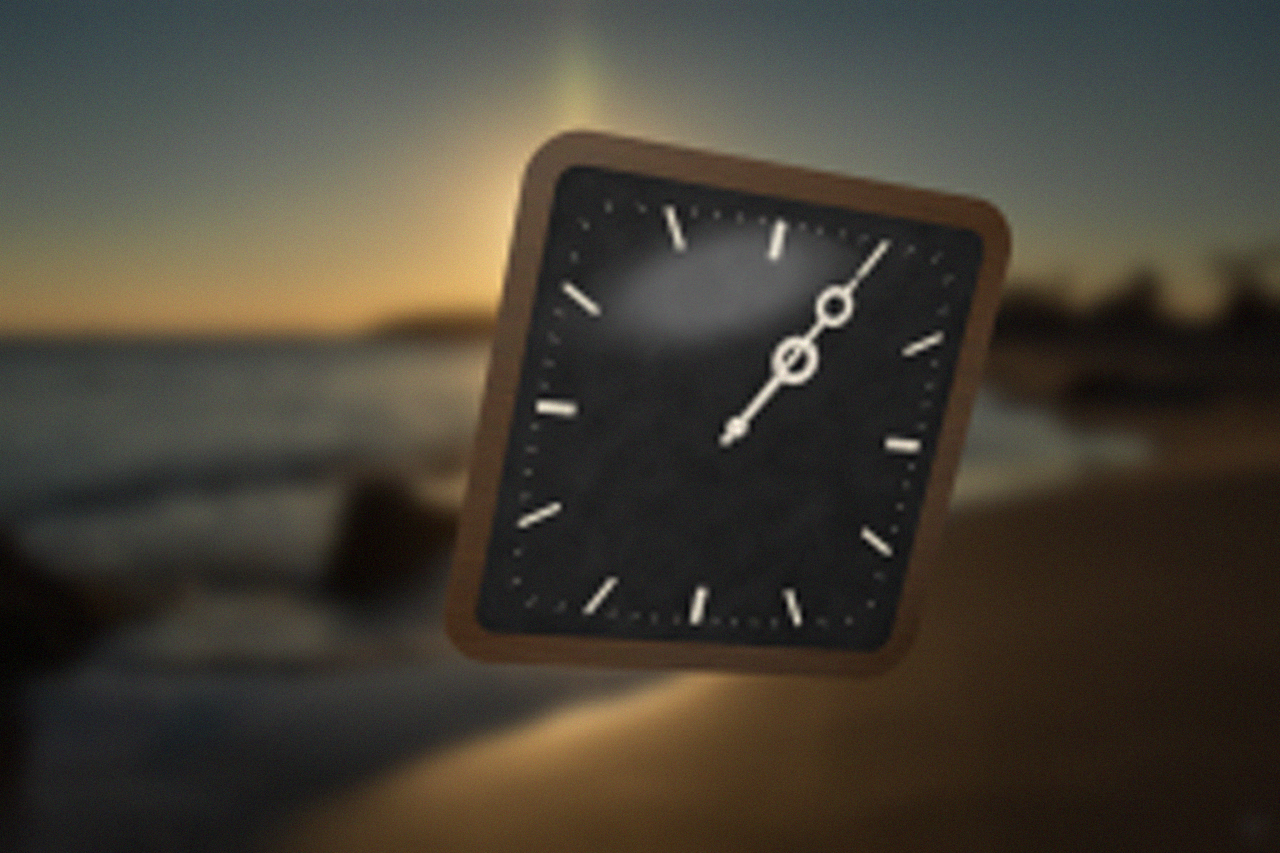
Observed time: 1:05
